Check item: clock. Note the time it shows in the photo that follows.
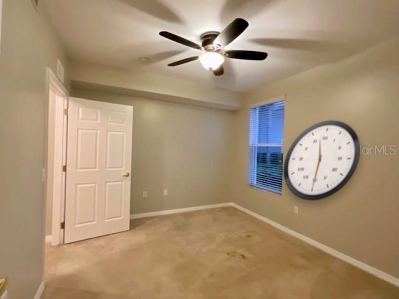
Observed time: 11:30
